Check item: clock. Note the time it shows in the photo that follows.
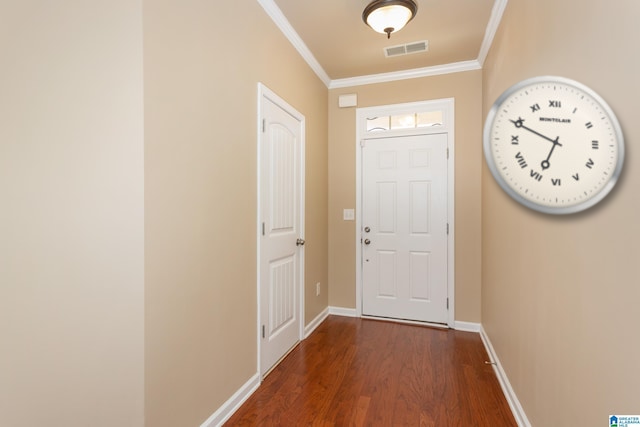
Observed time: 6:49
